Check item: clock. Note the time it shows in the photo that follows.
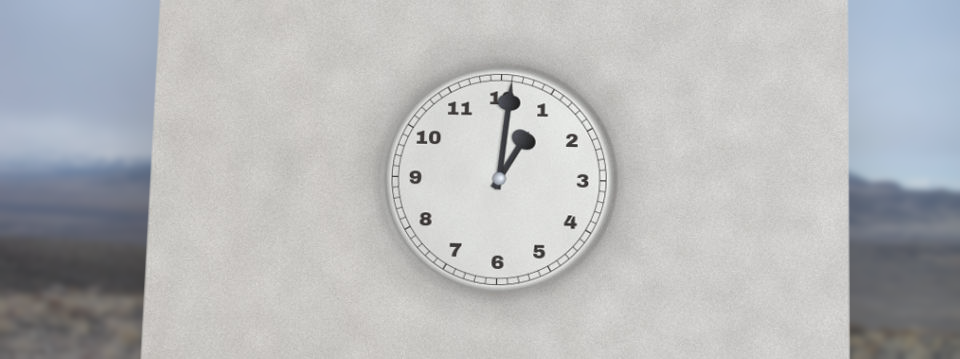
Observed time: 1:01
